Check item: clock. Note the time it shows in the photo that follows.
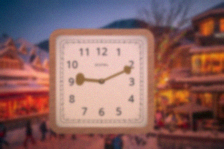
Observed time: 9:11
